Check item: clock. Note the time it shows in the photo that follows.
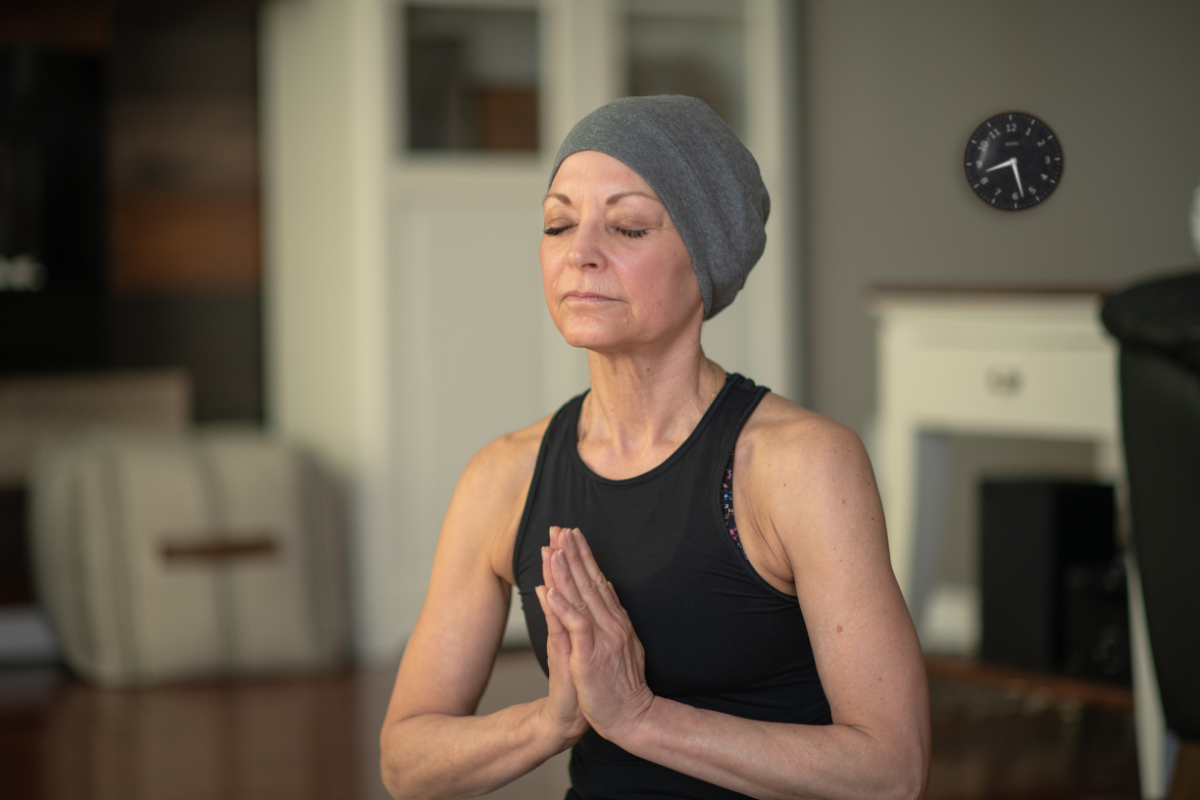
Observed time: 8:28
